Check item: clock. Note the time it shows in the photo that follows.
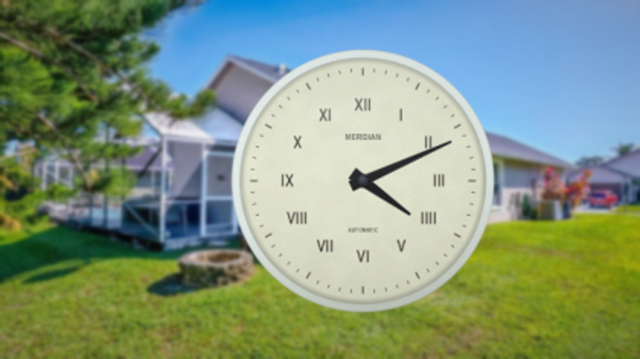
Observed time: 4:11
